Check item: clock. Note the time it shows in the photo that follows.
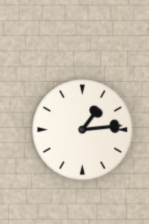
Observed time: 1:14
